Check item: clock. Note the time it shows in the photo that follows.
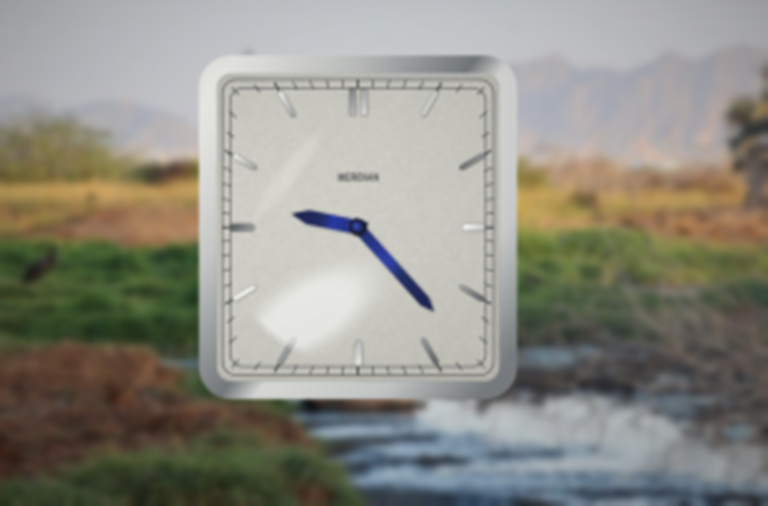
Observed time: 9:23
